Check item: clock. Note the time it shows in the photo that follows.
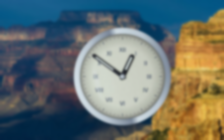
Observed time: 12:51
